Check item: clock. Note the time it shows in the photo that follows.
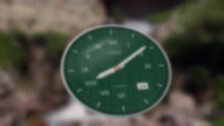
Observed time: 8:09
